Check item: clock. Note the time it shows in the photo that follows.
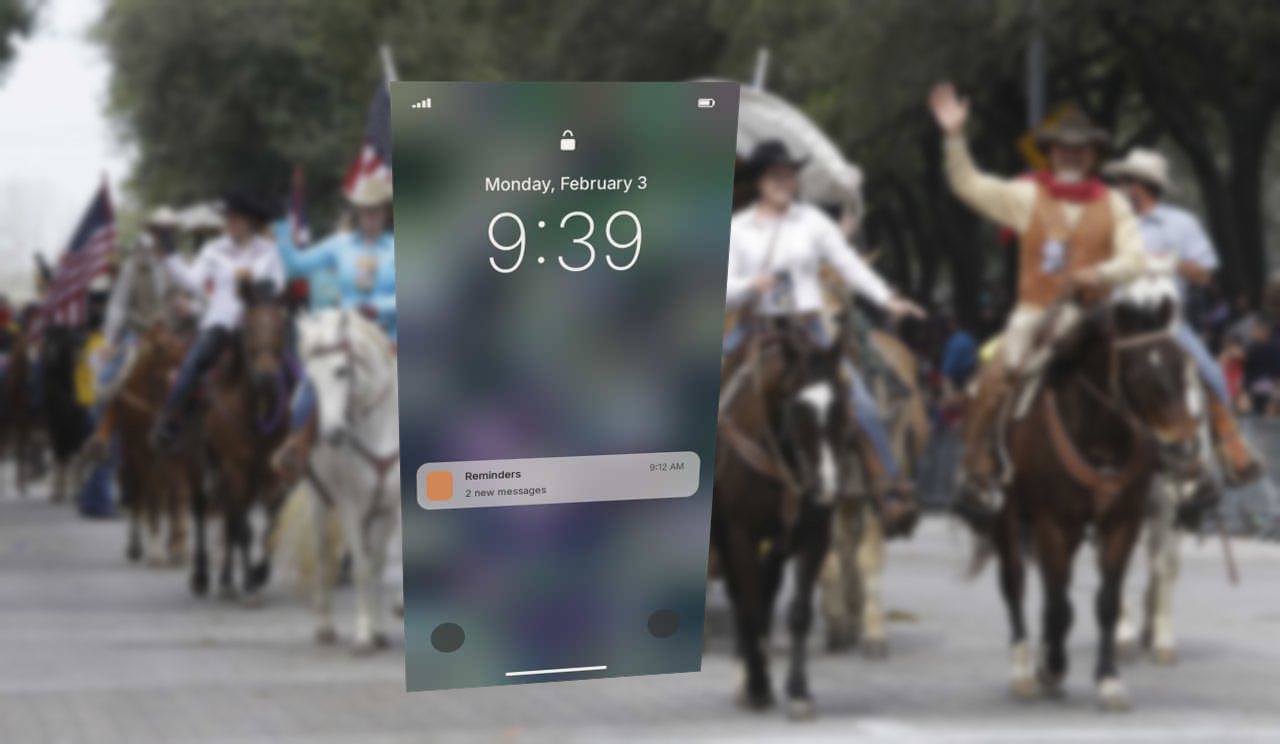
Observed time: 9:39
